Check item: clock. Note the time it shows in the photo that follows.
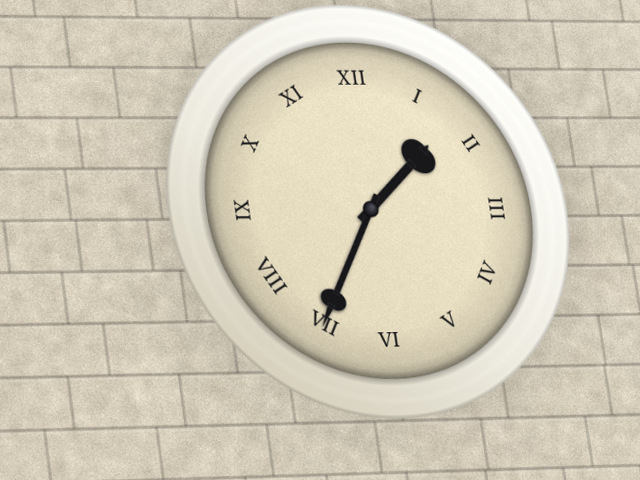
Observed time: 1:35
